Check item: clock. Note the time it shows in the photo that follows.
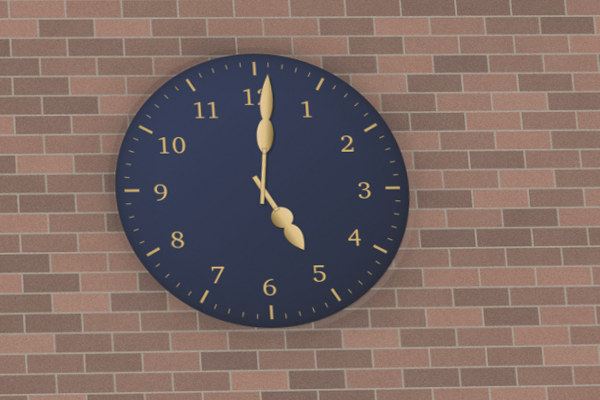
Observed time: 5:01
